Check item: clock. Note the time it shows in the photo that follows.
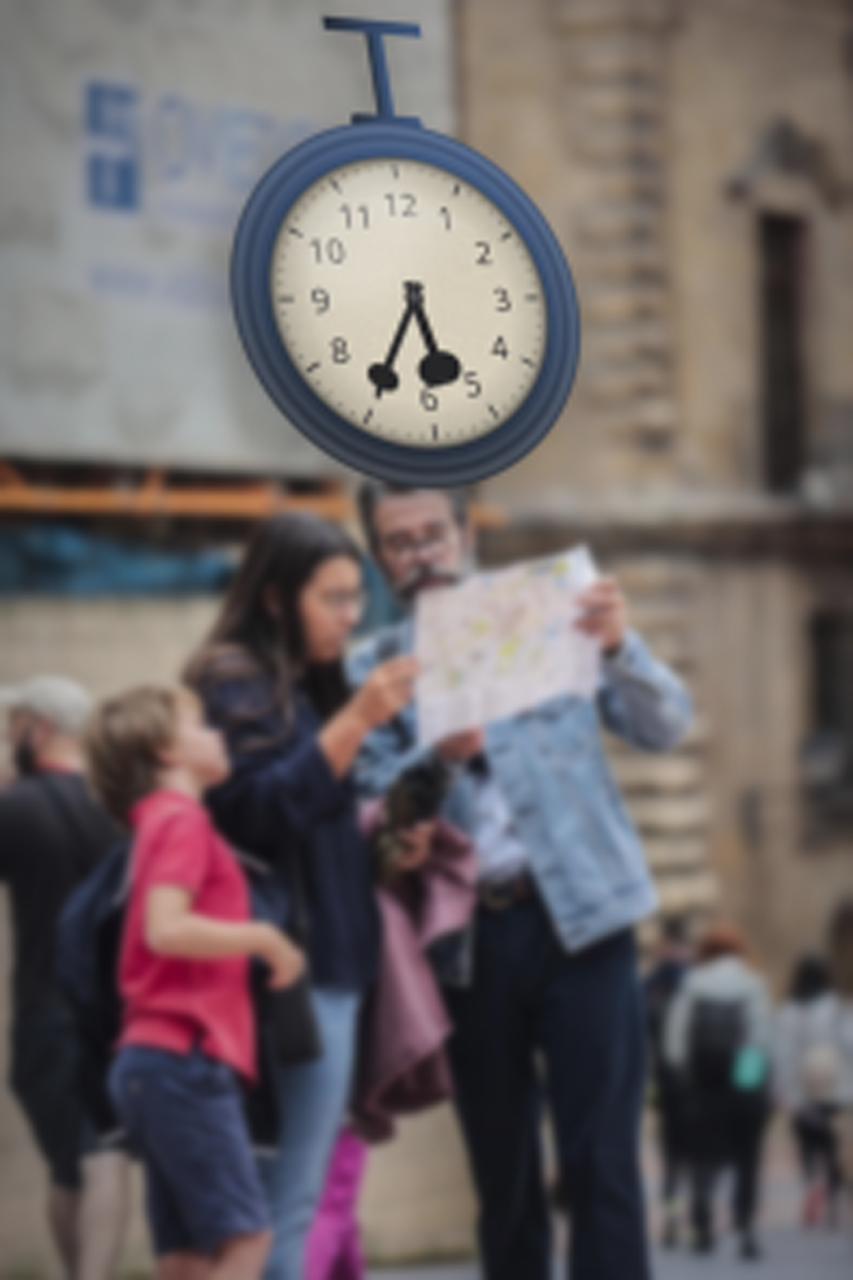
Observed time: 5:35
